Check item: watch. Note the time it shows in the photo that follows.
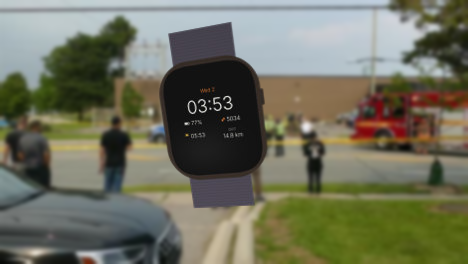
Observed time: 3:53
